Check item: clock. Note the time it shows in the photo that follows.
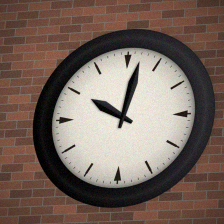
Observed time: 10:02
